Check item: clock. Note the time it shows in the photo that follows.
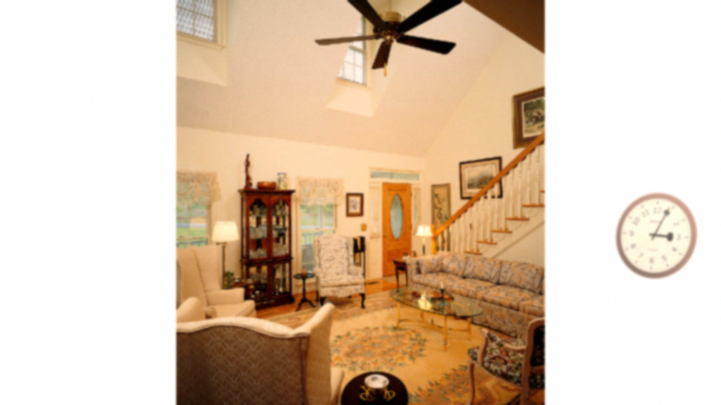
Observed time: 3:04
